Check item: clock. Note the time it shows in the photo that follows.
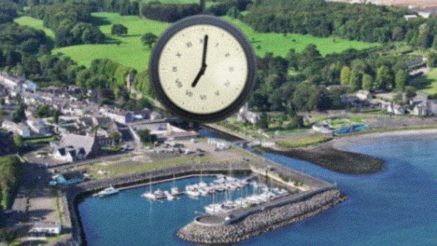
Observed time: 7:01
